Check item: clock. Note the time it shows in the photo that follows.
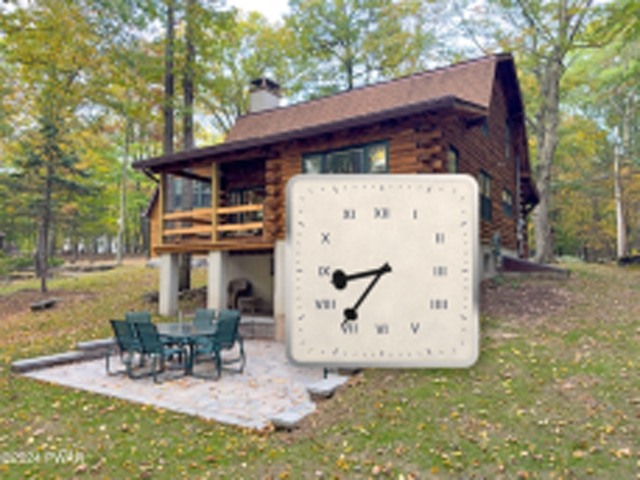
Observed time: 8:36
